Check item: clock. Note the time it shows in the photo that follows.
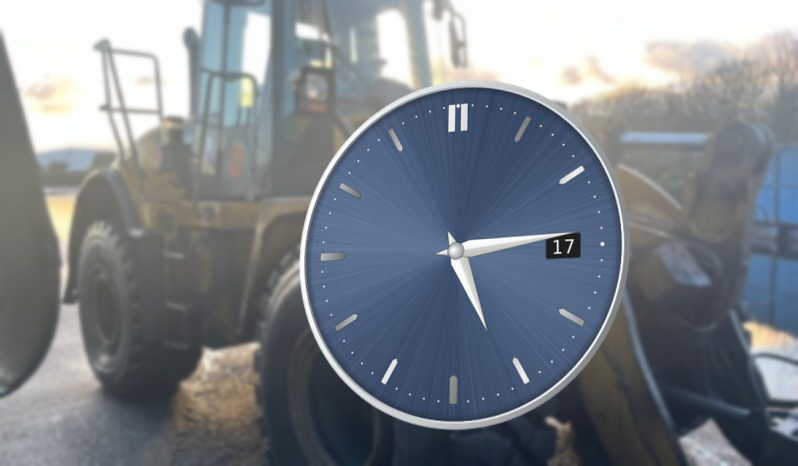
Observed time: 5:14
